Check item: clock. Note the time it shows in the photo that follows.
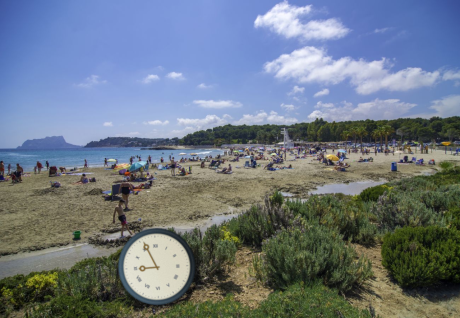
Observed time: 8:56
